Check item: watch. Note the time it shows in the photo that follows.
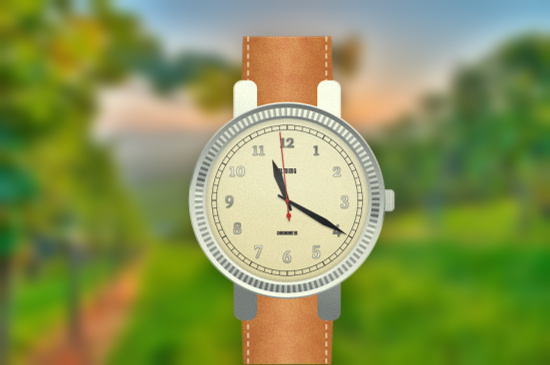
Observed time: 11:19:59
